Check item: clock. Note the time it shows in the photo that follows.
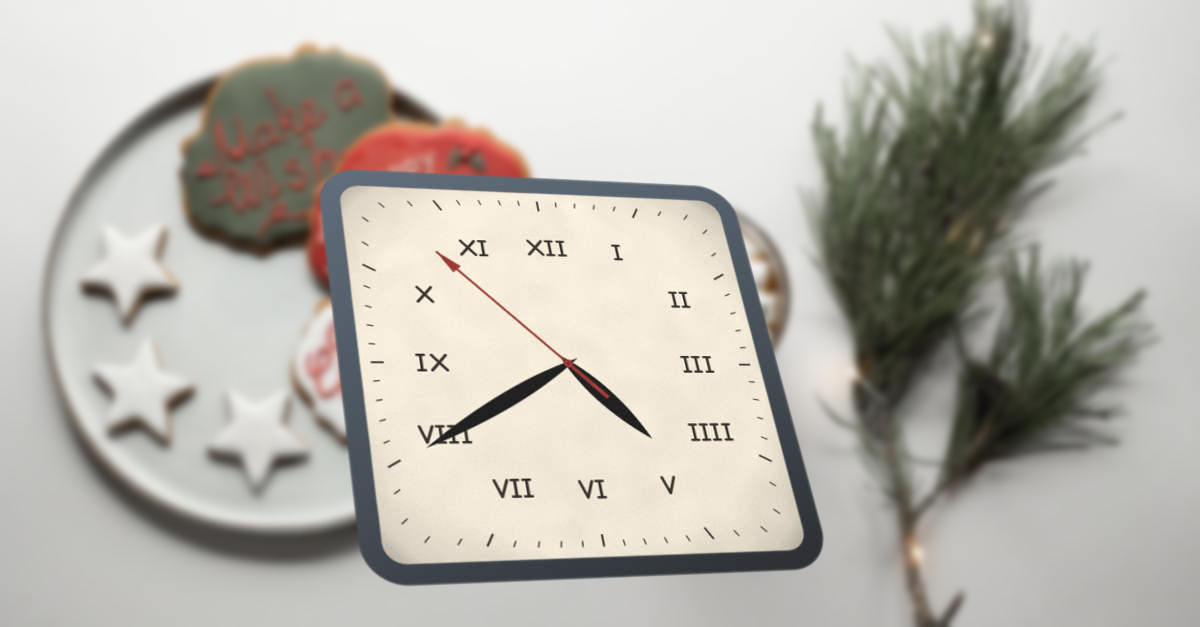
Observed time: 4:39:53
